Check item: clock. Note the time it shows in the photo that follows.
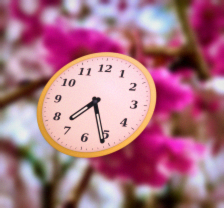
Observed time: 7:26
